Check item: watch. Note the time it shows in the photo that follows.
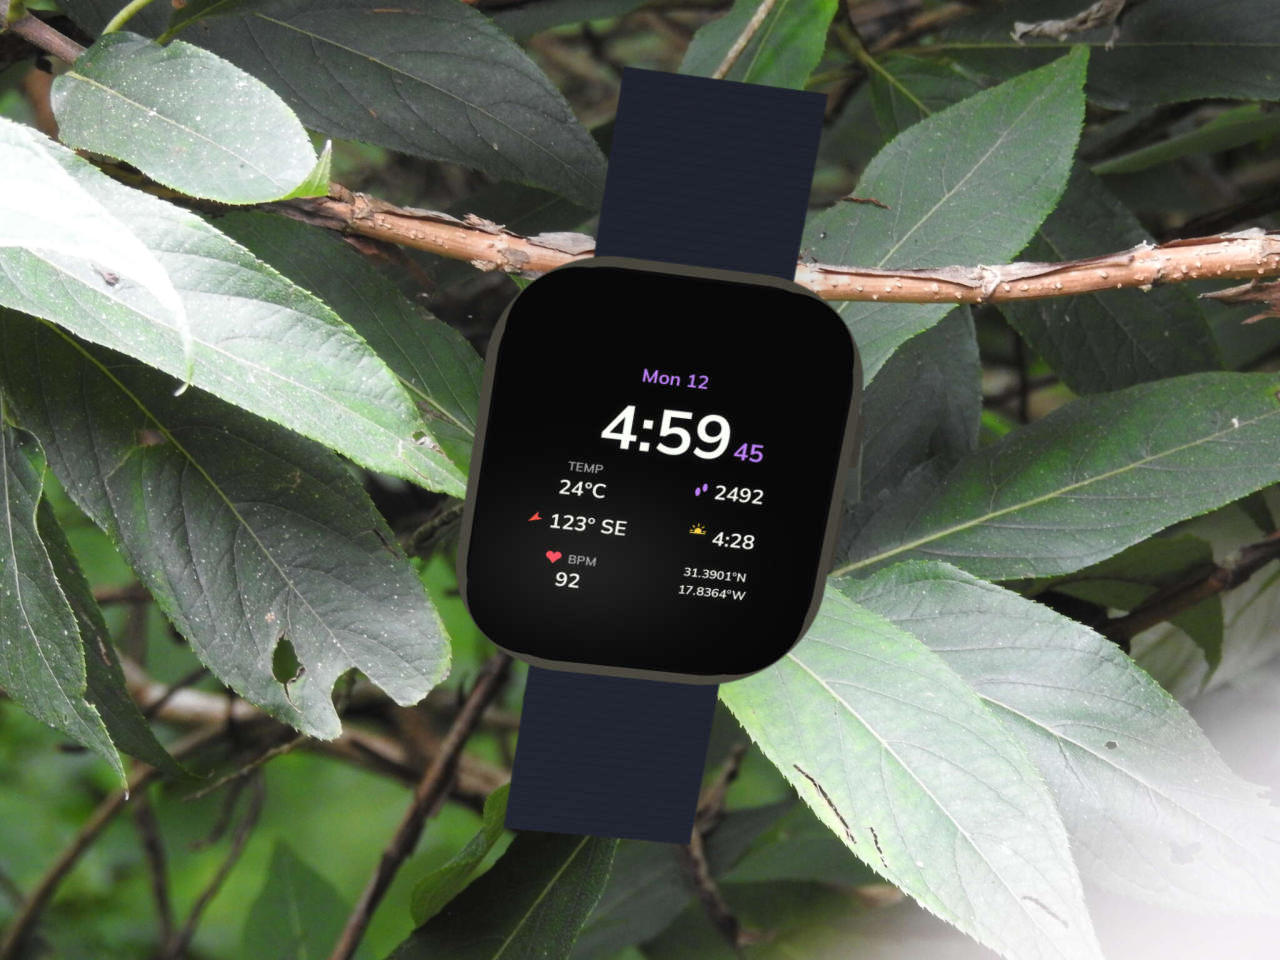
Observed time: 4:59:45
